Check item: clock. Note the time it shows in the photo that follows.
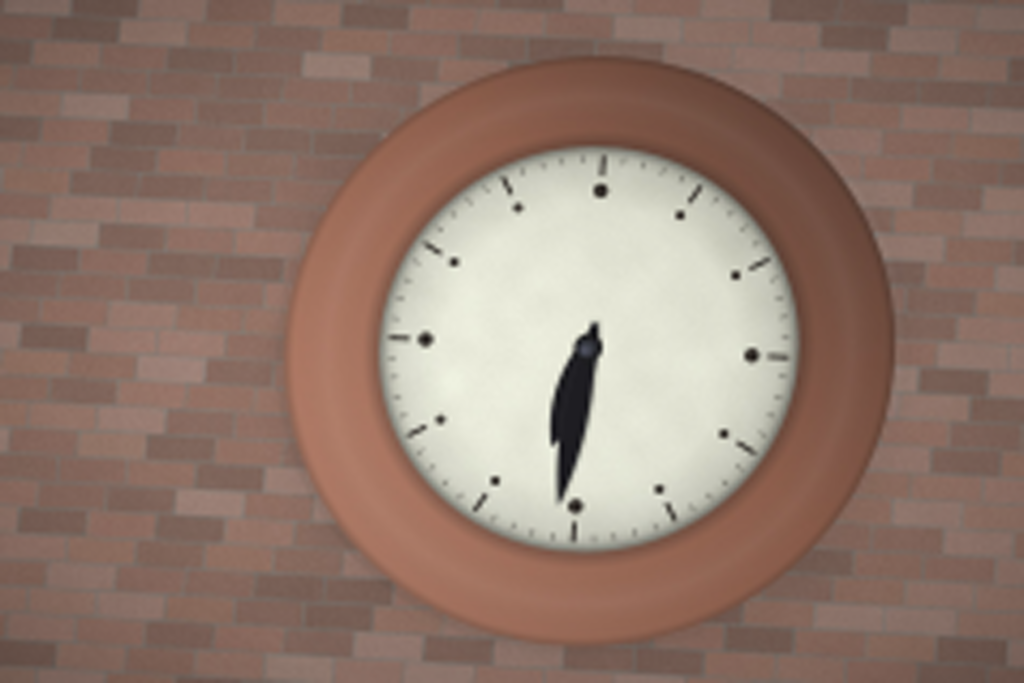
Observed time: 6:31
